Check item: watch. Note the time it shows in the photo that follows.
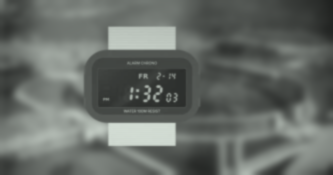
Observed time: 1:32
